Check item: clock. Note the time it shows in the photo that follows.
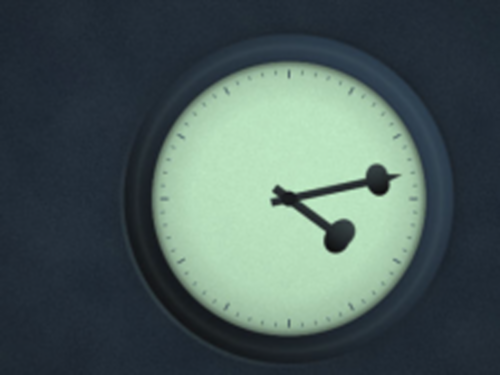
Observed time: 4:13
